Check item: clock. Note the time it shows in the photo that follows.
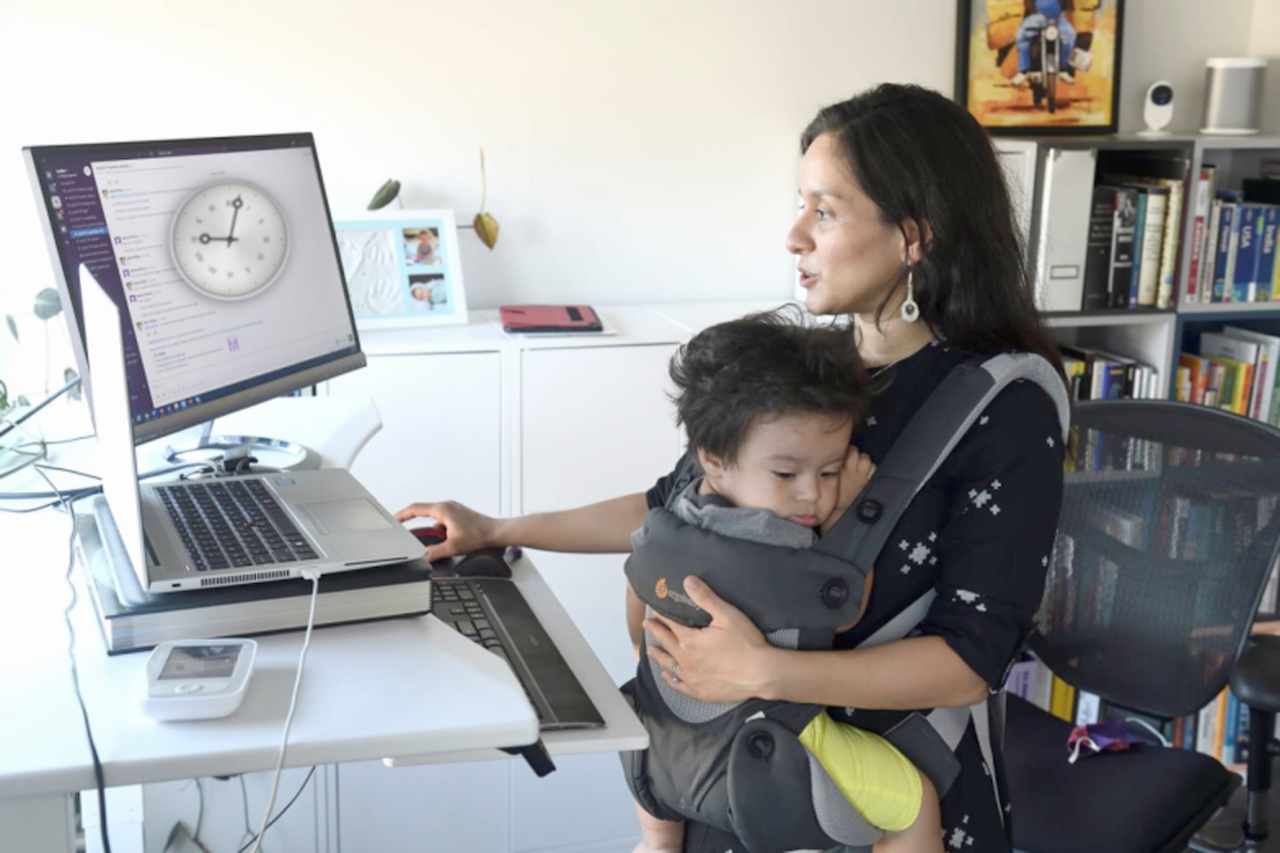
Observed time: 9:02
